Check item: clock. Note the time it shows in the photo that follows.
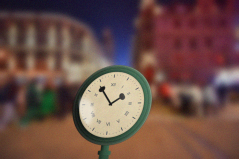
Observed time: 1:54
